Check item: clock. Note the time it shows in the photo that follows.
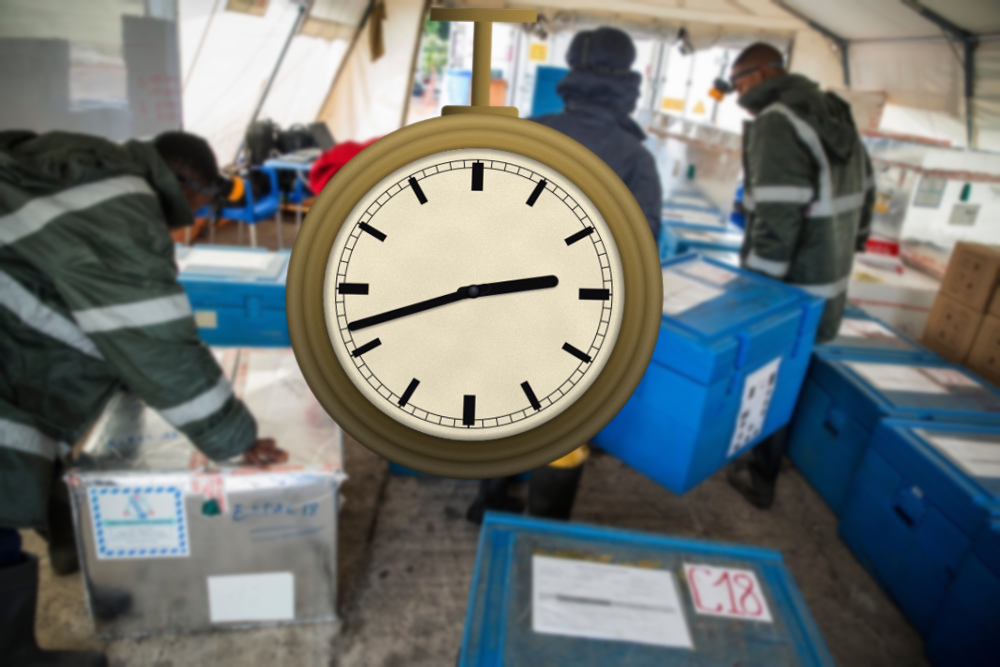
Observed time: 2:42
